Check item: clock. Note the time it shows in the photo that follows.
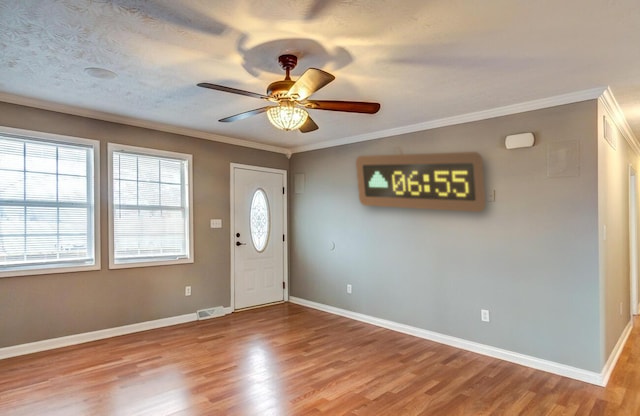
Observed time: 6:55
